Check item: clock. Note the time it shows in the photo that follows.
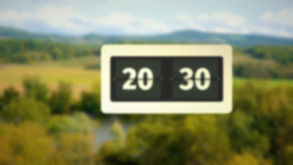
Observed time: 20:30
